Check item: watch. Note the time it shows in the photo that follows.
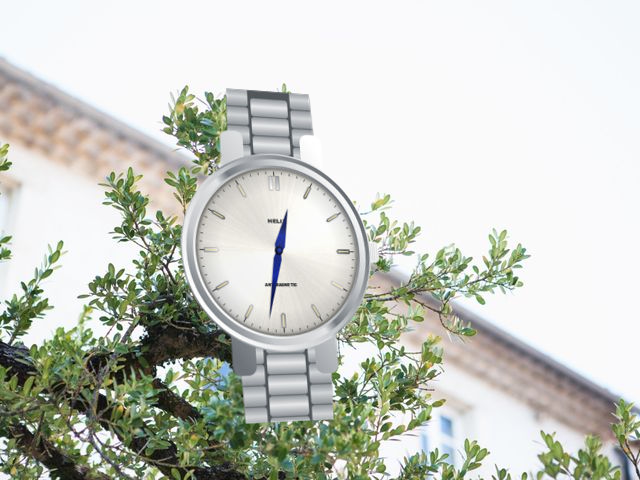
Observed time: 12:32
